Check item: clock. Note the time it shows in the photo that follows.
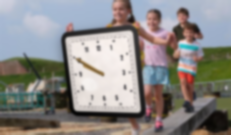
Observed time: 9:50
